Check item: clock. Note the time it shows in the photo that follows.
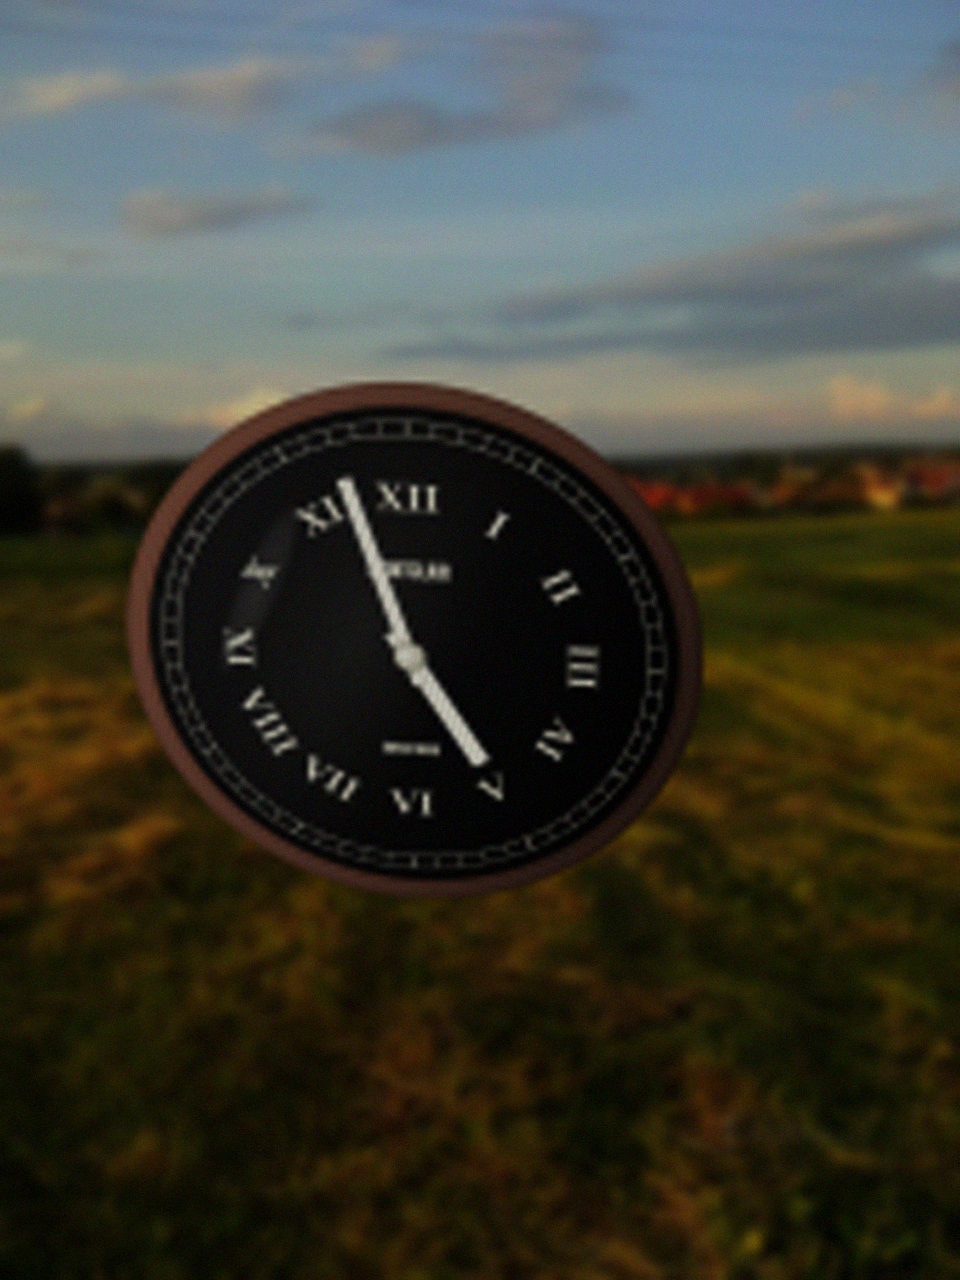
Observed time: 4:57
